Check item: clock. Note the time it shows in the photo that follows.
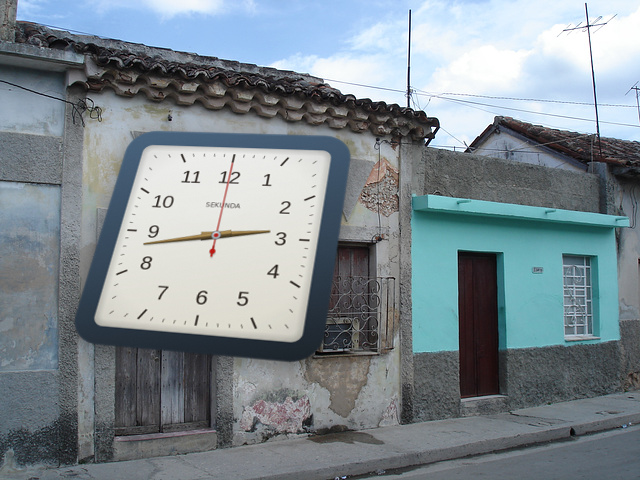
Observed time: 2:43:00
